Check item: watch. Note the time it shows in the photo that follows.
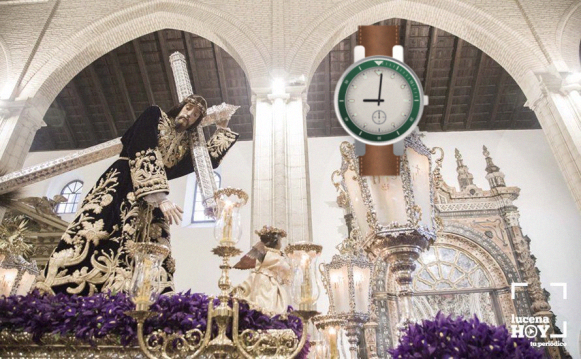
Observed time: 9:01
